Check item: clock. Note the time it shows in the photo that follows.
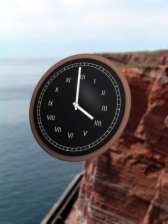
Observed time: 3:59
